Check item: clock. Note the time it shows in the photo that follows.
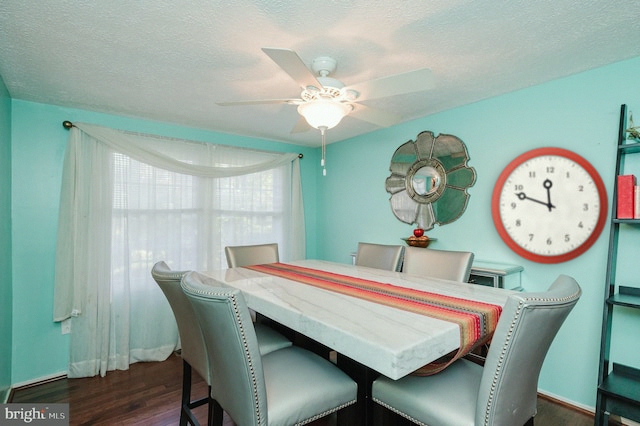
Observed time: 11:48
